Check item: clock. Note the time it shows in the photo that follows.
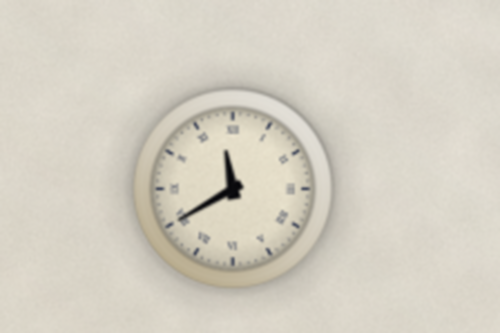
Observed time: 11:40
